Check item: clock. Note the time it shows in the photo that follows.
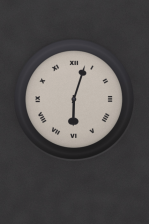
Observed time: 6:03
